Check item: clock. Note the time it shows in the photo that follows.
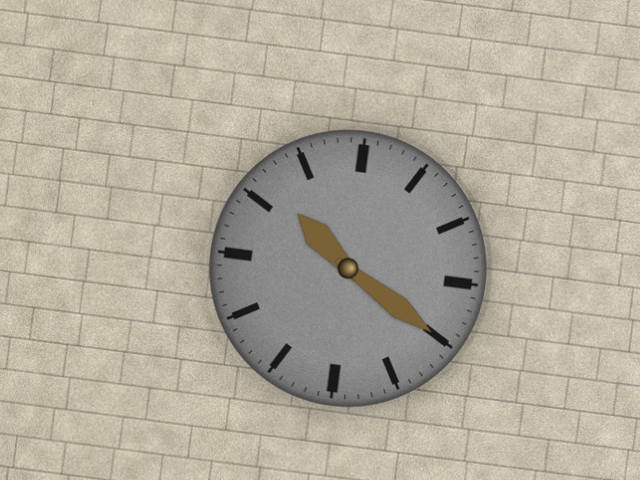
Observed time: 10:20
